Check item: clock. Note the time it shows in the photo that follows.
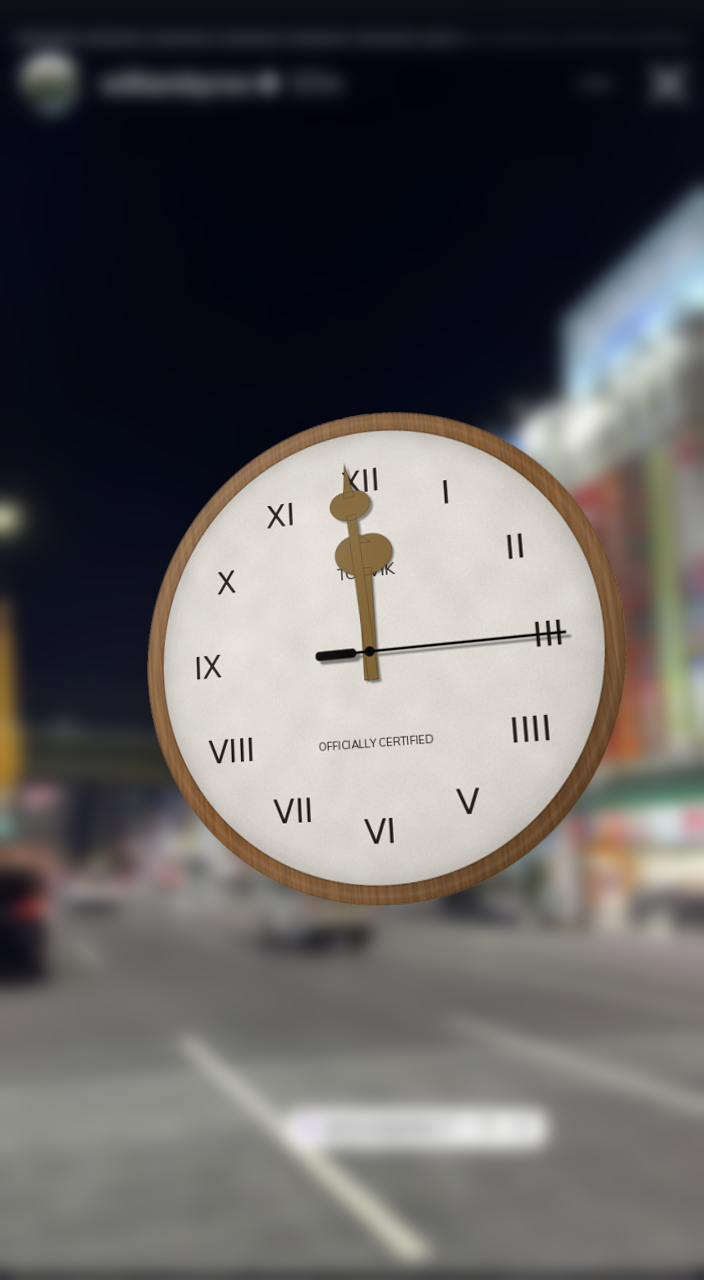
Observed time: 11:59:15
